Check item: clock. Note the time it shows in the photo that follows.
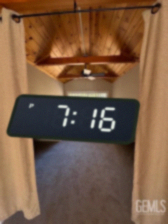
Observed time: 7:16
